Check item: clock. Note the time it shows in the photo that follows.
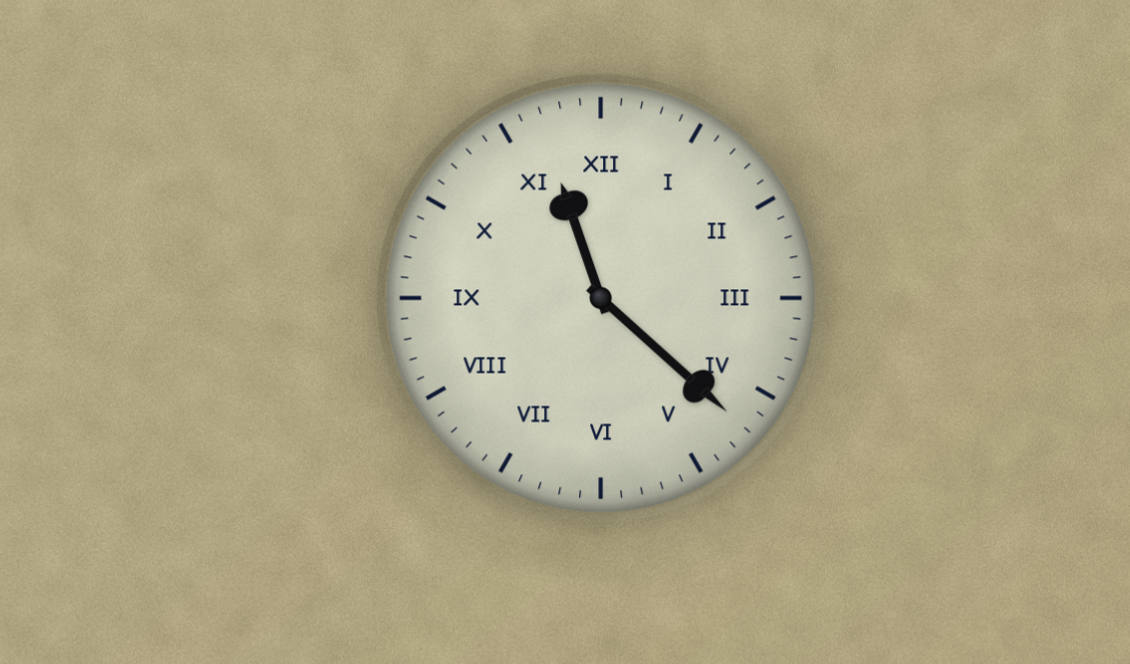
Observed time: 11:22
